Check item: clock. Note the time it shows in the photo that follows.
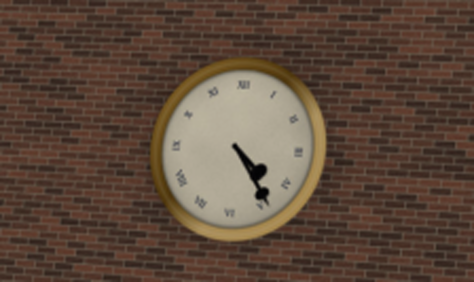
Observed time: 4:24
